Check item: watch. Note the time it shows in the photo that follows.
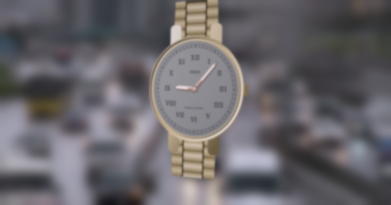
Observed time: 9:07
